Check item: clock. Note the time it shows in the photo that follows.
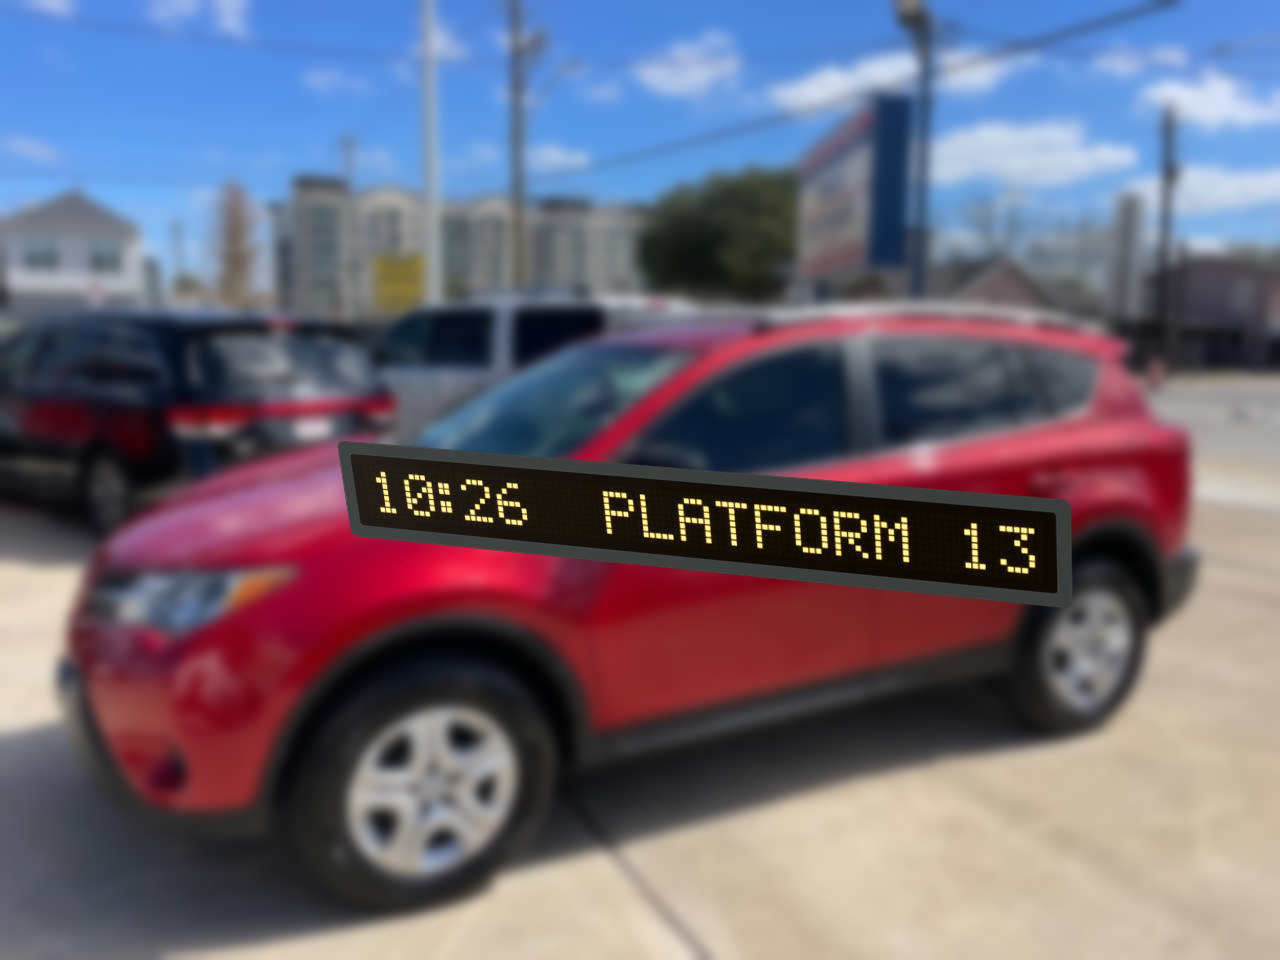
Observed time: 10:26
